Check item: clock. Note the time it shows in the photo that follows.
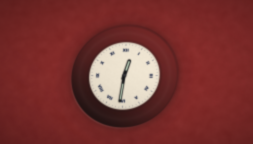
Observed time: 12:31
